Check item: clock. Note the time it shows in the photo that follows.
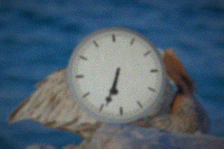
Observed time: 6:34
